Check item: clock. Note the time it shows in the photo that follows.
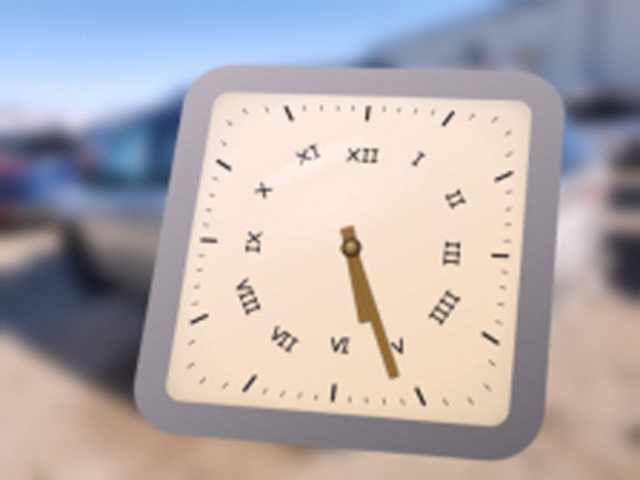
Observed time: 5:26
